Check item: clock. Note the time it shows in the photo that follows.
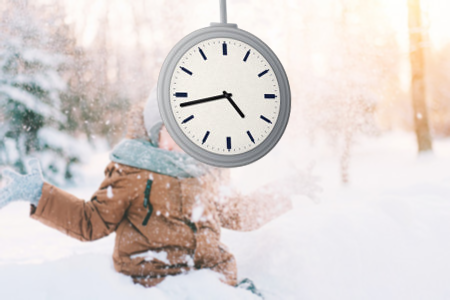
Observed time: 4:43
